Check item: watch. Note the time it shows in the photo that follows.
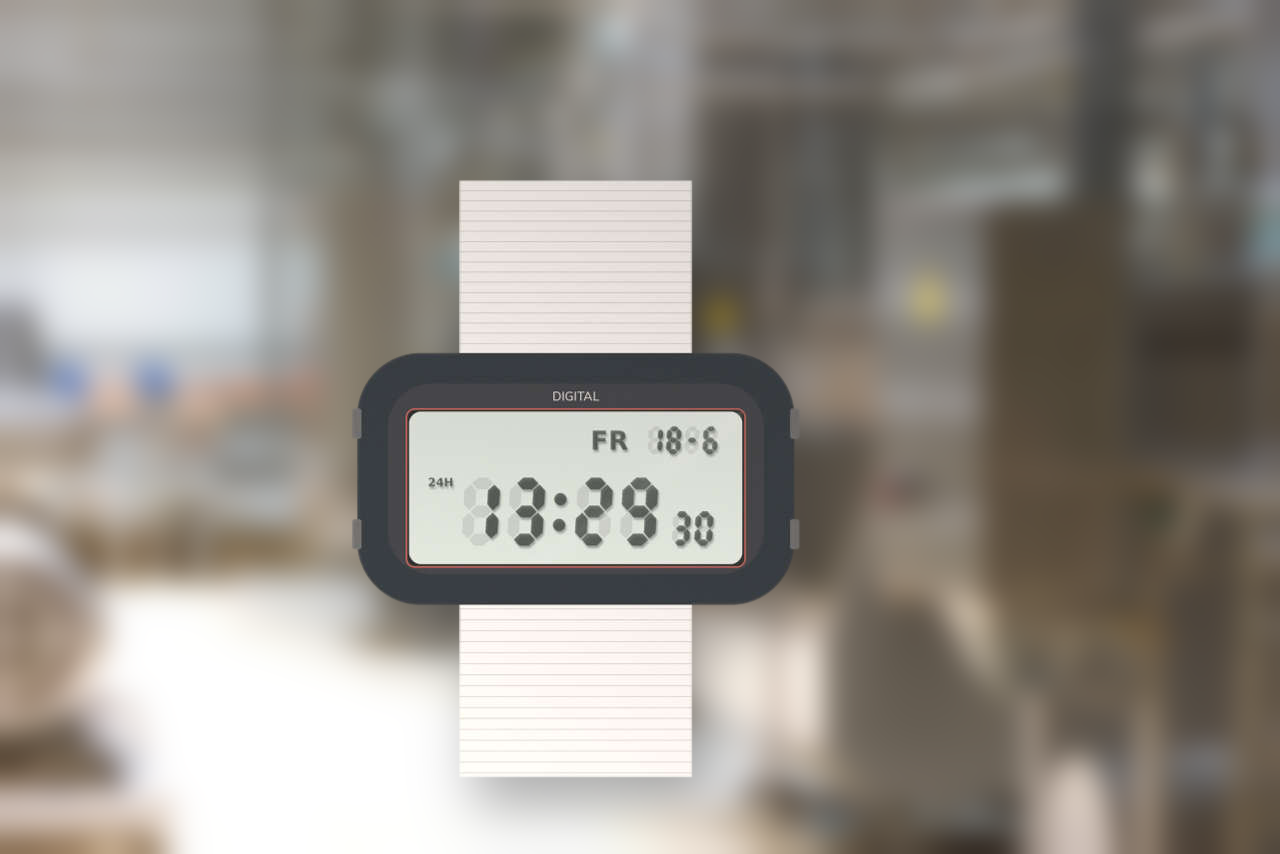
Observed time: 13:29:30
